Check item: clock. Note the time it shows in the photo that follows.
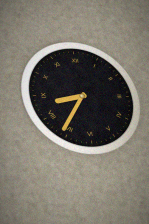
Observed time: 8:36
